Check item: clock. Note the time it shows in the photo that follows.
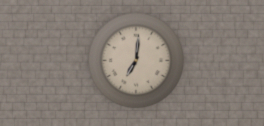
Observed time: 7:01
